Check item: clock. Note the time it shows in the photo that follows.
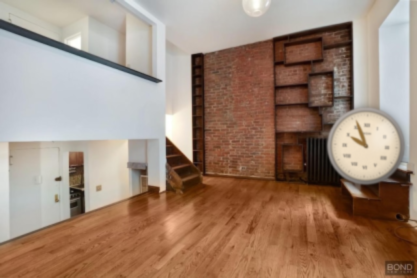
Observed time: 9:56
